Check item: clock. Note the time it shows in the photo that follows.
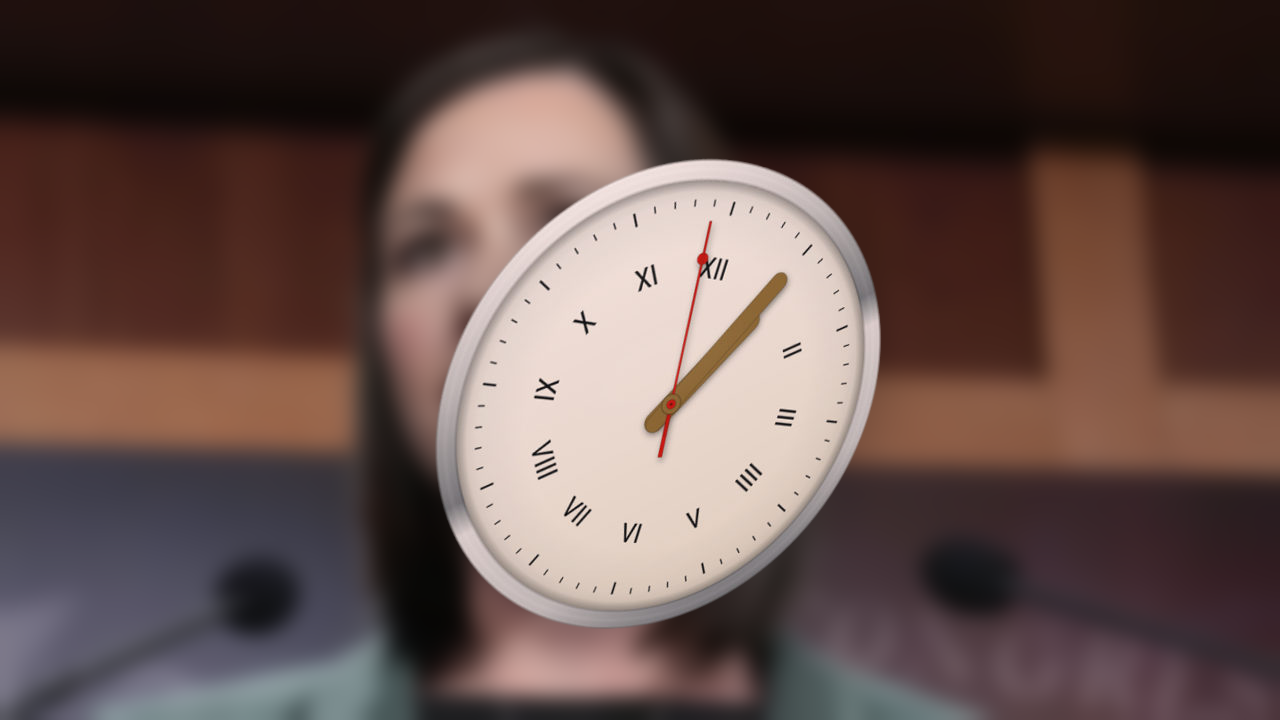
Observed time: 1:04:59
